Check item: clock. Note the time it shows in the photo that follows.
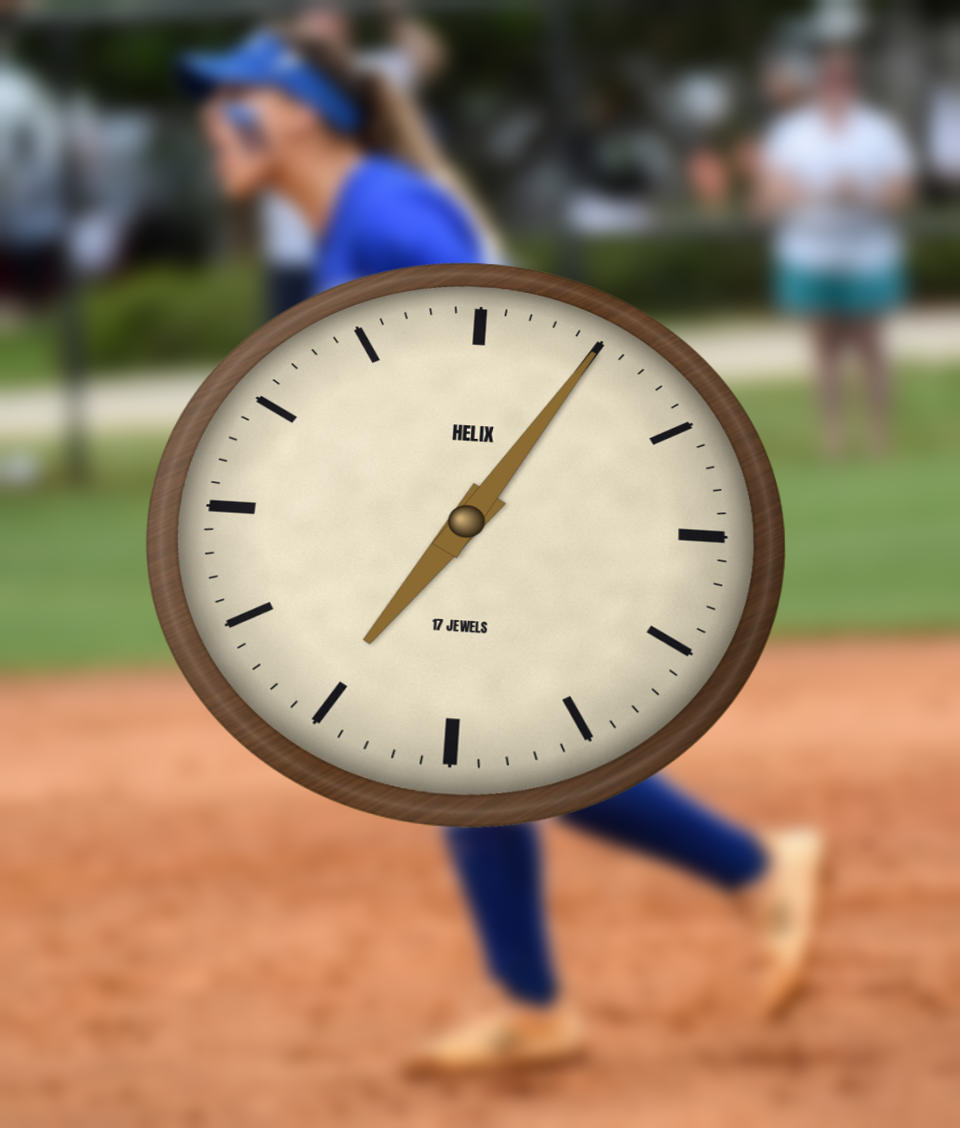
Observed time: 7:05
